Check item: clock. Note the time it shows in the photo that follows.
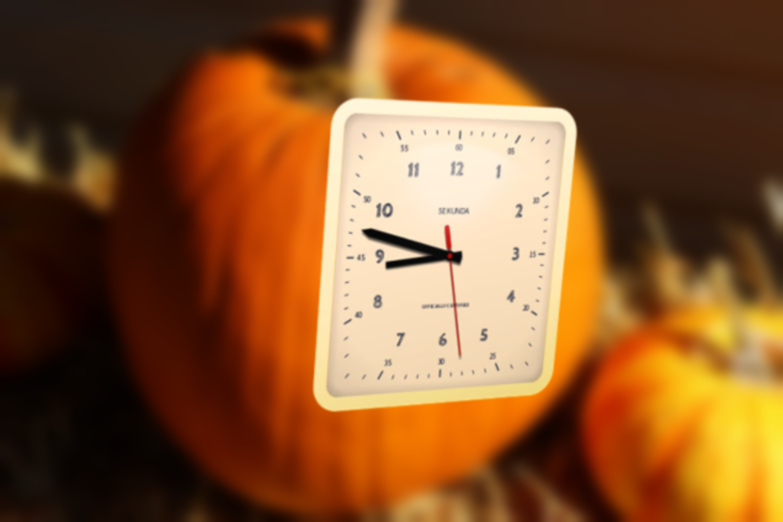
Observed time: 8:47:28
